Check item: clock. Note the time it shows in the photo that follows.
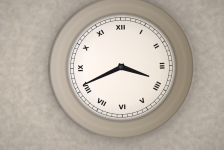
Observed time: 3:41
